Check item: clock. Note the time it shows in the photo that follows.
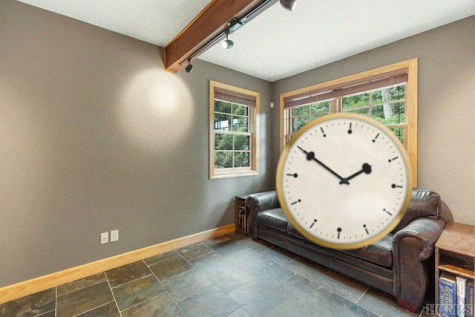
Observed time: 1:50
